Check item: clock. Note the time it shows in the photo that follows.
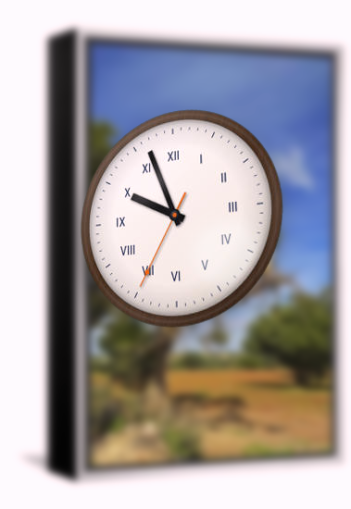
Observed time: 9:56:35
